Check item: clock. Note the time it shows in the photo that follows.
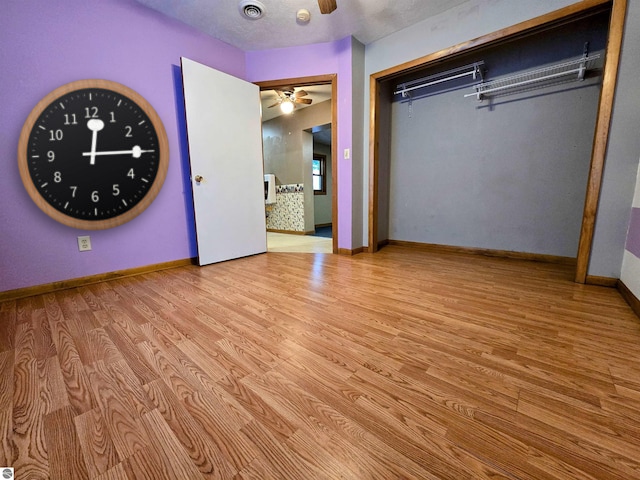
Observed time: 12:15
